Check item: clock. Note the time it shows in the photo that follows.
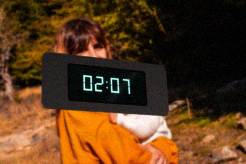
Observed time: 2:07
